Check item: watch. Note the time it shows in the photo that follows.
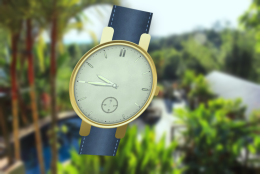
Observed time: 9:45
